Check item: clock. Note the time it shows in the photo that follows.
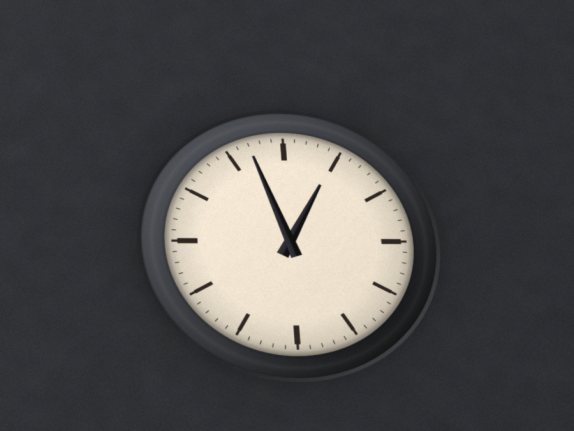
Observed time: 12:57
